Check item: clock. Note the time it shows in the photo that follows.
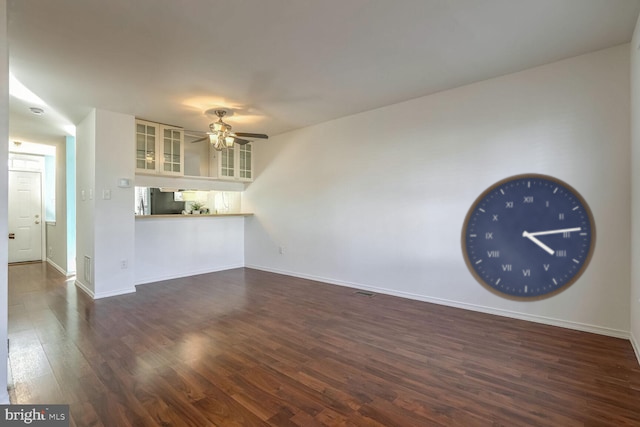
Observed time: 4:14
